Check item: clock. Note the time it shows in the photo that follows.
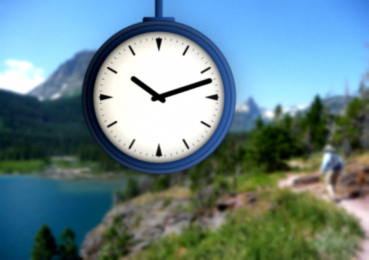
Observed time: 10:12
